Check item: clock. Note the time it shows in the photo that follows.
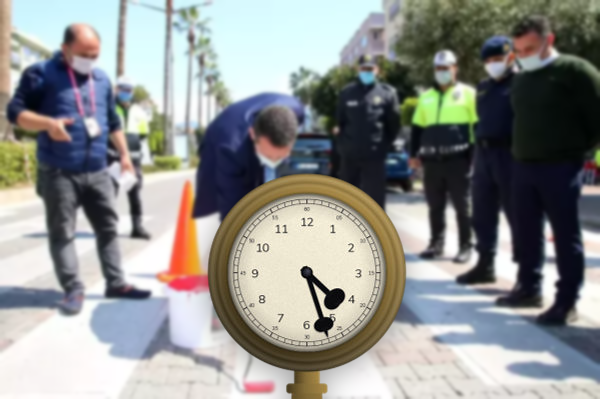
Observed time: 4:27
